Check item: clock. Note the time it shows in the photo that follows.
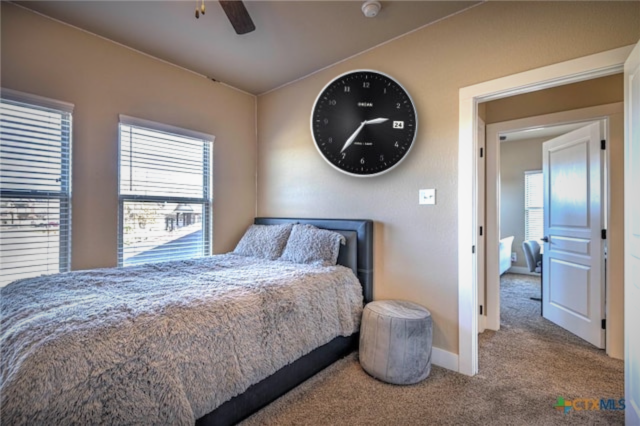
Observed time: 2:36
